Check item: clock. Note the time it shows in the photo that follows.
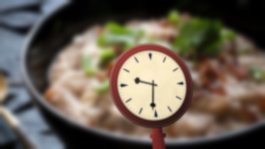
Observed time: 9:31
